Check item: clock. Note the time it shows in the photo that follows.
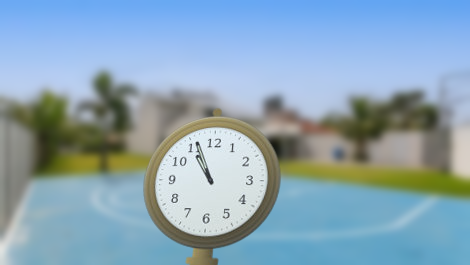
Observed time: 10:56
